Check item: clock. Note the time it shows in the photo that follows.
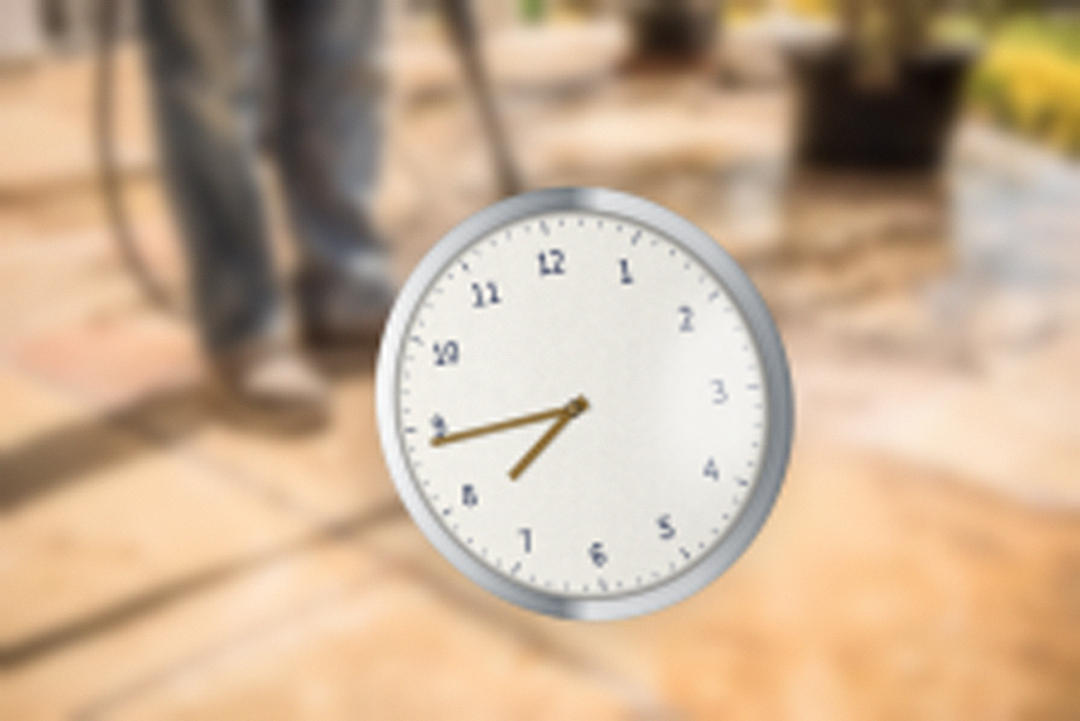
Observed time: 7:44
